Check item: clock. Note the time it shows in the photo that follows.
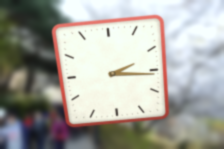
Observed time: 2:16
